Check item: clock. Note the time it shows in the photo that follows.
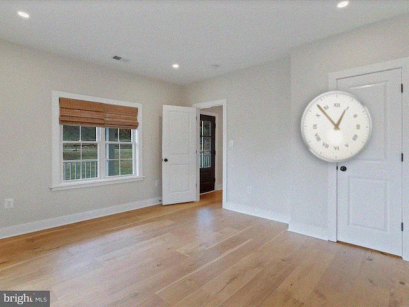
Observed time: 12:53
